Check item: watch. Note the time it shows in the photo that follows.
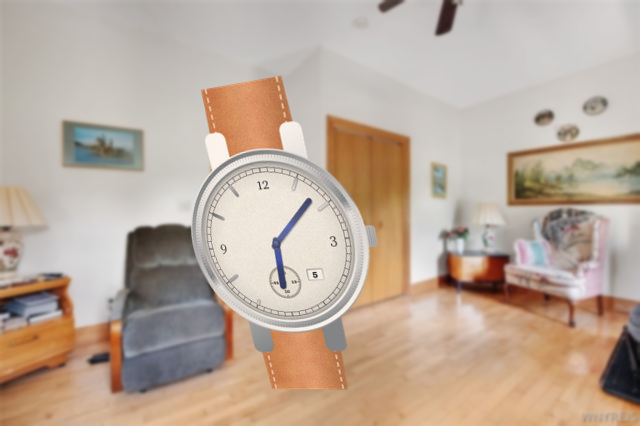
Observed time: 6:08
